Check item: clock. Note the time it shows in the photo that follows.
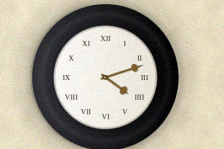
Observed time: 4:12
